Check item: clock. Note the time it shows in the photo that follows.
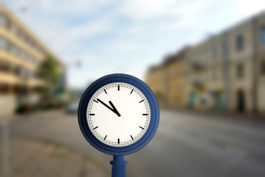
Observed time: 10:51
